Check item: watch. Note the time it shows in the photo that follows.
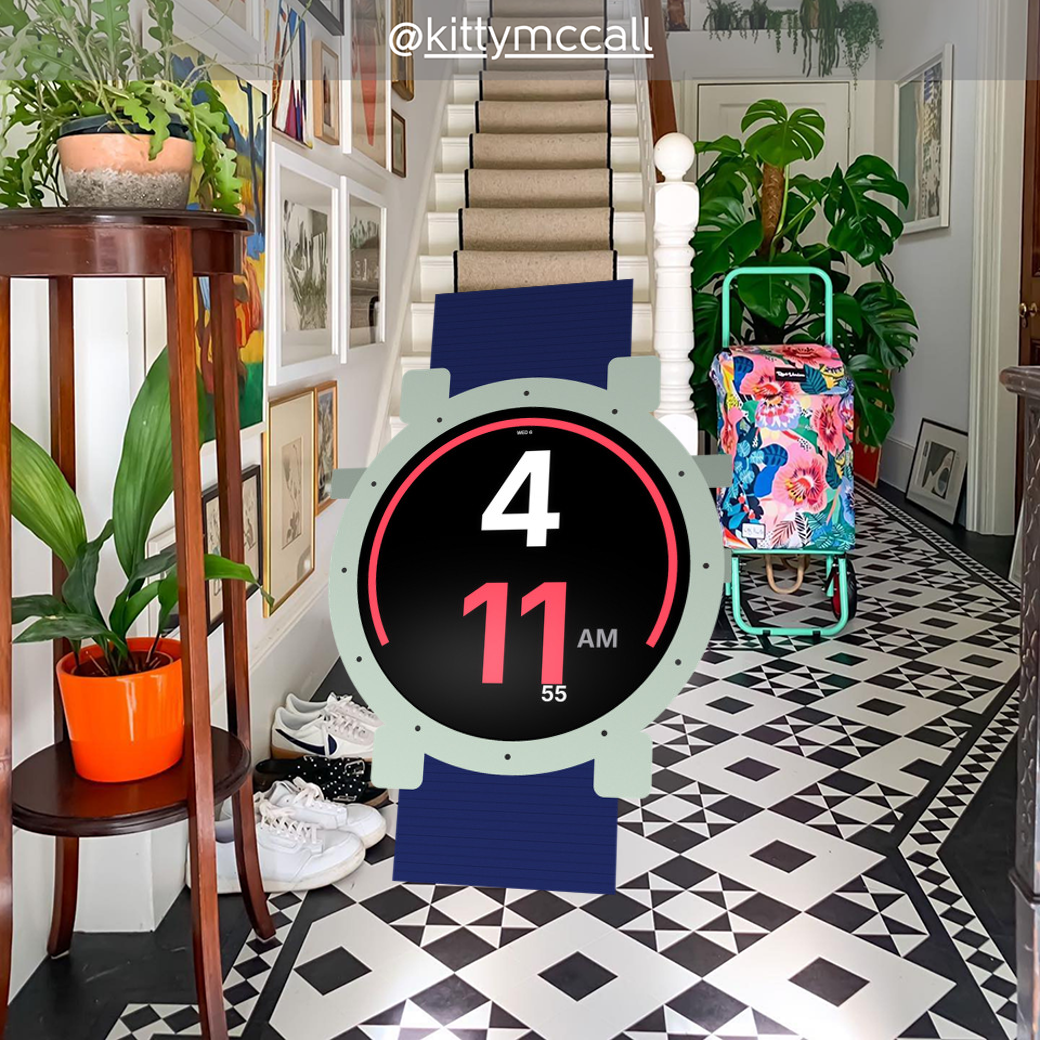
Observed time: 4:11:55
